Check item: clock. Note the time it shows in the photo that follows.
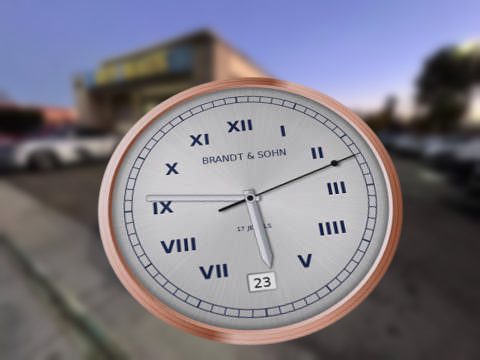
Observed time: 5:46:12
